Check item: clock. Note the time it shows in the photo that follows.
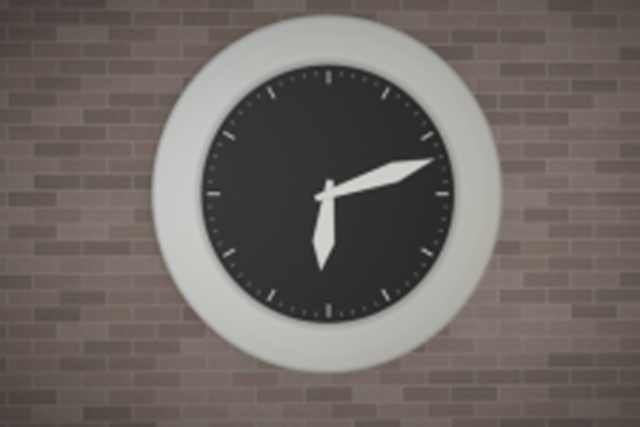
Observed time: 6:12
